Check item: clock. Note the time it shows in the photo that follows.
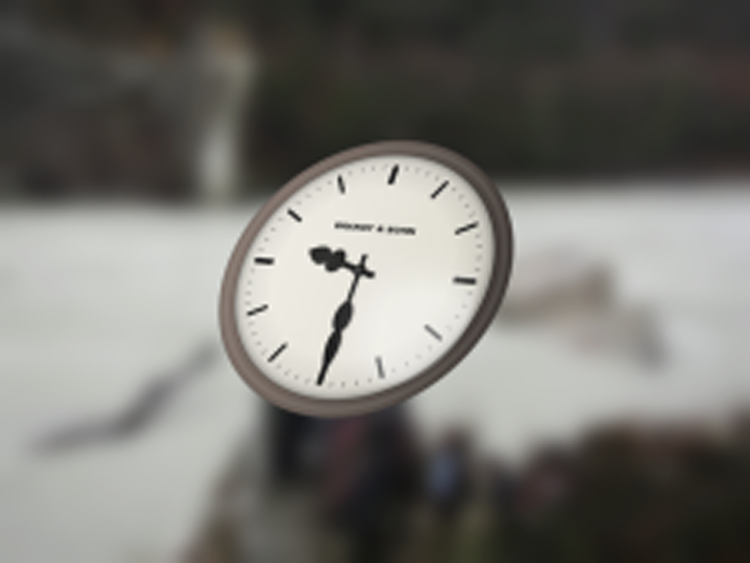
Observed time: 9:30
